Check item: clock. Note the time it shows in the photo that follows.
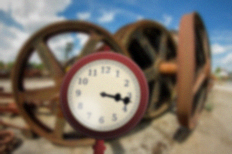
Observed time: 3:17
